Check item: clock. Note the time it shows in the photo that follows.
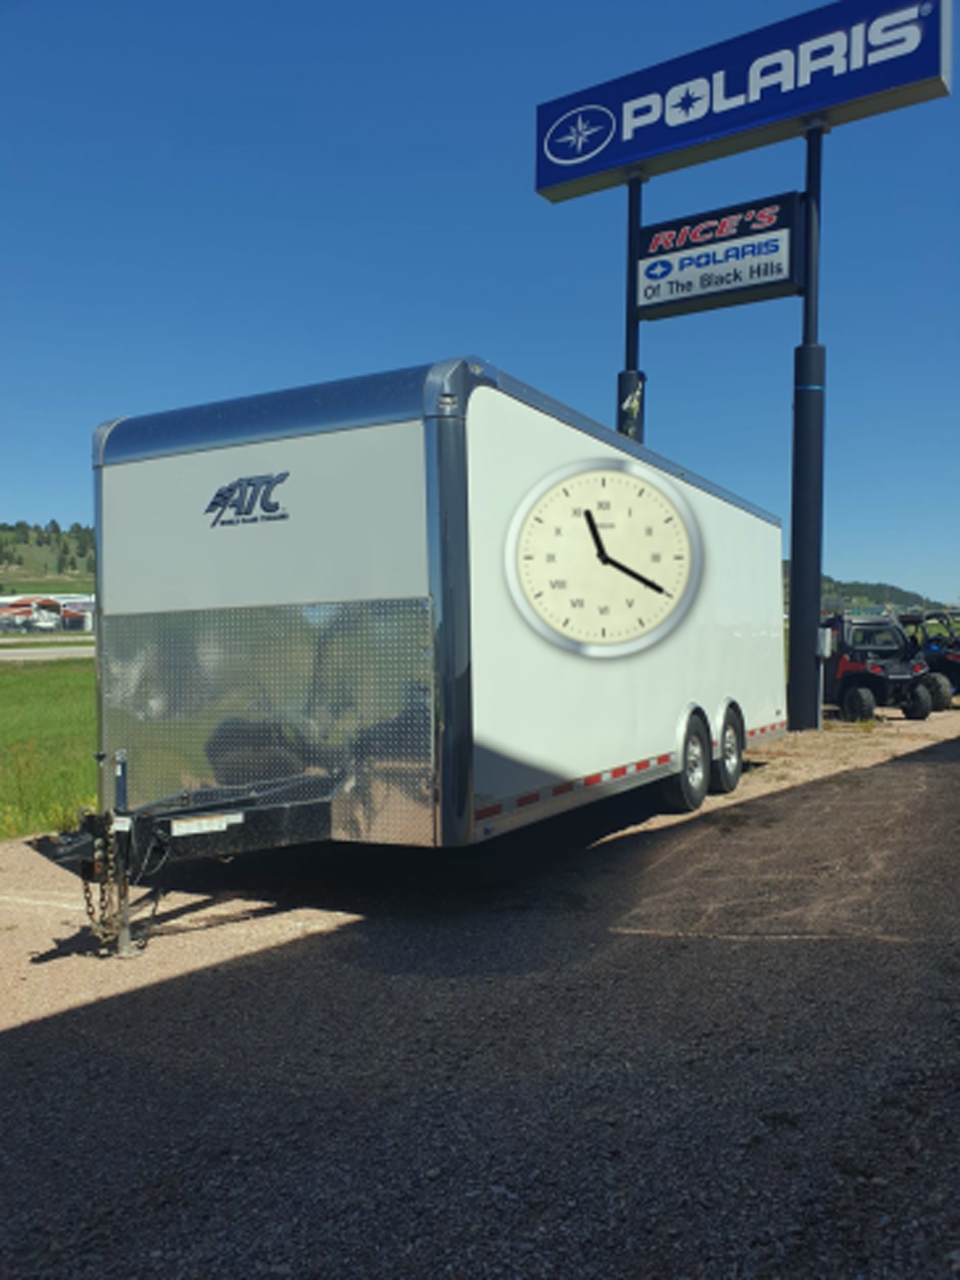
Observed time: 11:20
